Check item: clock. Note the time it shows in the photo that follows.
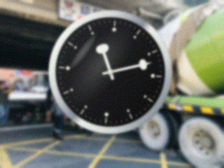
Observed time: 11:12
